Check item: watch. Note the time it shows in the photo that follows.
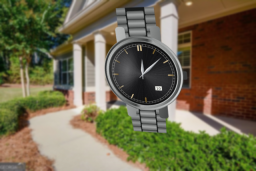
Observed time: 12:08
